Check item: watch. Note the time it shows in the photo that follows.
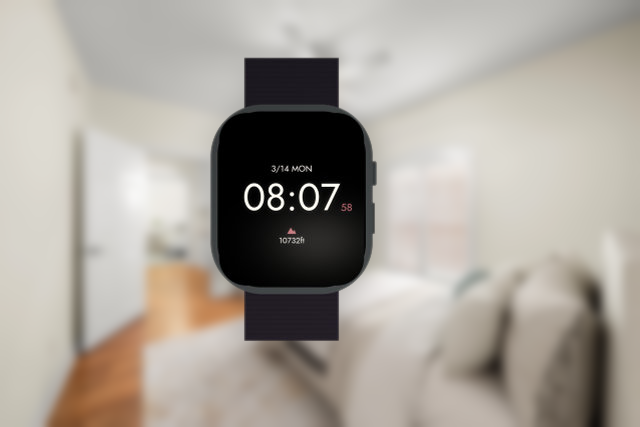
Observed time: 8:07:58
